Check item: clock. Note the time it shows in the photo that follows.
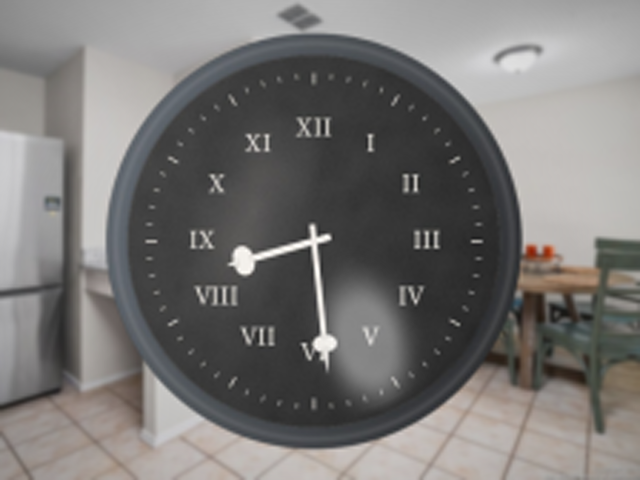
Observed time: 8:29
